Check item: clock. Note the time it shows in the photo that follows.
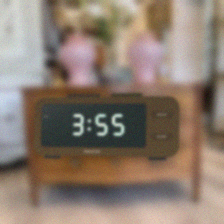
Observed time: 3:55
